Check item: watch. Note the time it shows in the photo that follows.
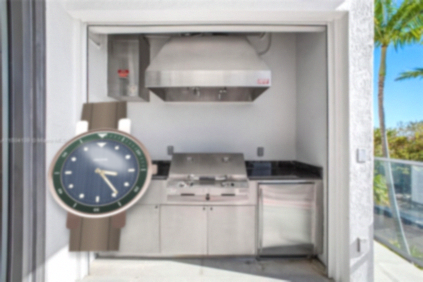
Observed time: 3:24
